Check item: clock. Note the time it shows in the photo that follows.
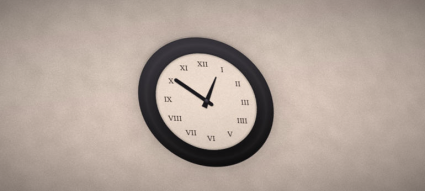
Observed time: 12:51
